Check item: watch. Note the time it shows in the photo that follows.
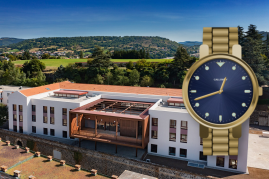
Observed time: 12:42
